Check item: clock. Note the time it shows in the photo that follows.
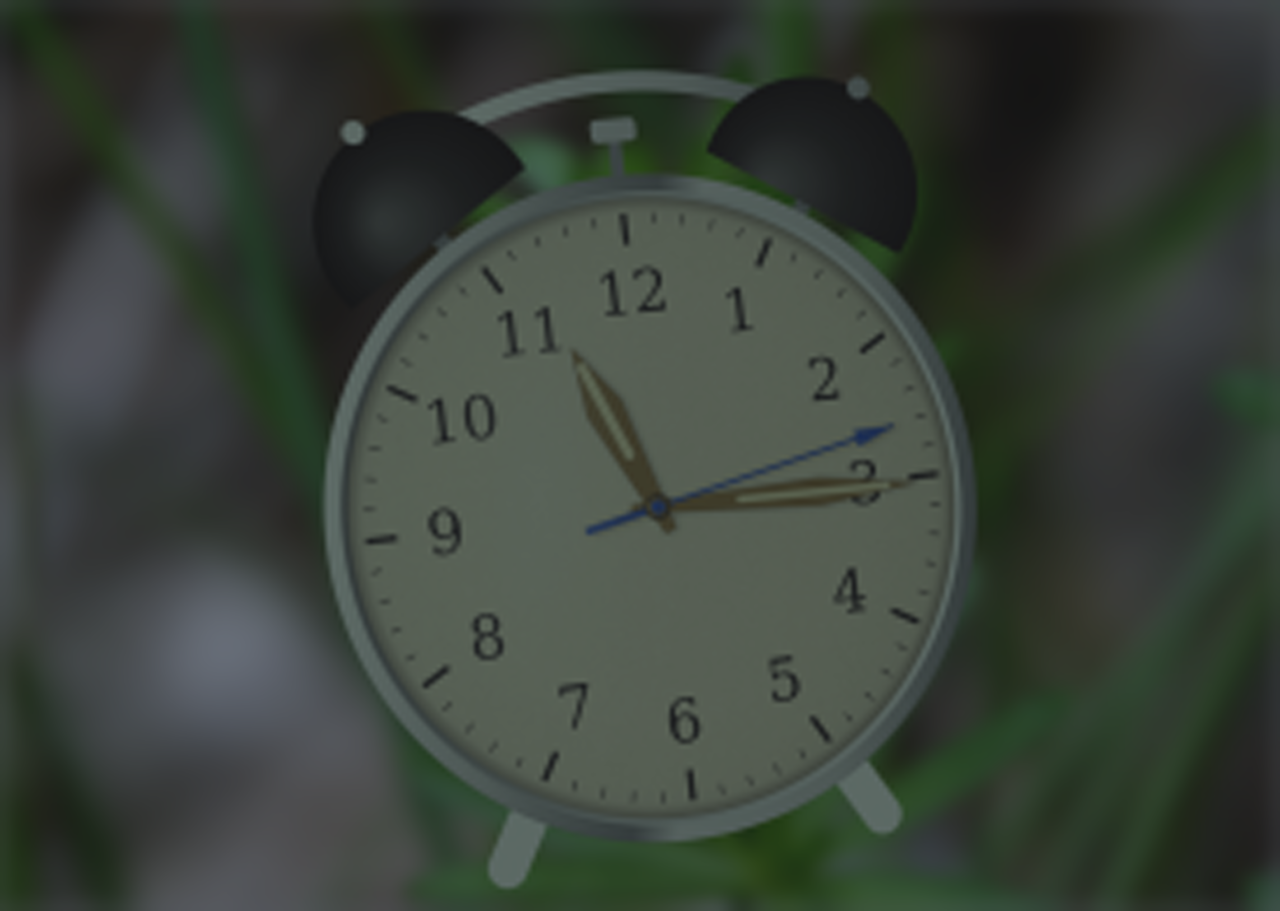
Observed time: 11:15:13
